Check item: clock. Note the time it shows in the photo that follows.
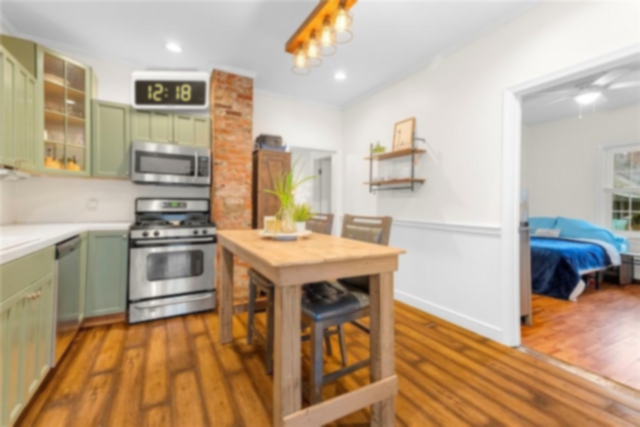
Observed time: 12:18
